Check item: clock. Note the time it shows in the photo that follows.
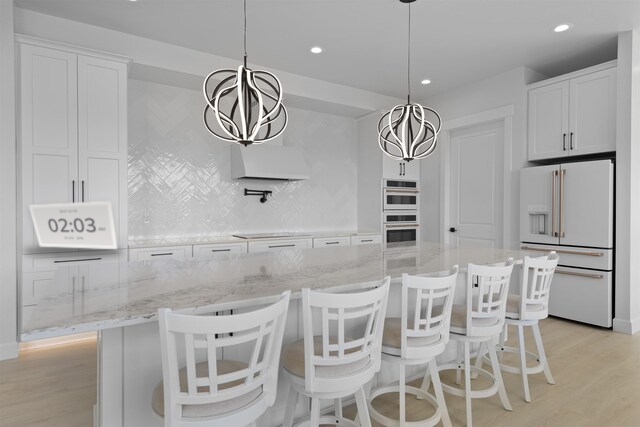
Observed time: 2:03
